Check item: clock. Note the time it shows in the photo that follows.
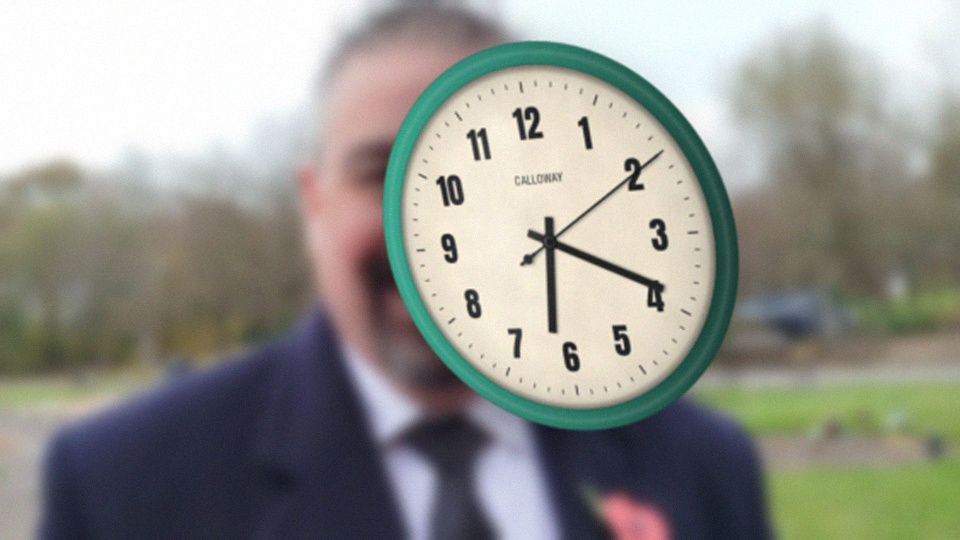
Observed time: 6:19:10
